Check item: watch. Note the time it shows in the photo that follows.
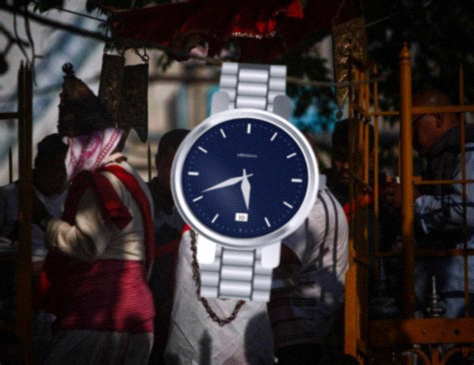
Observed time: 5:41
